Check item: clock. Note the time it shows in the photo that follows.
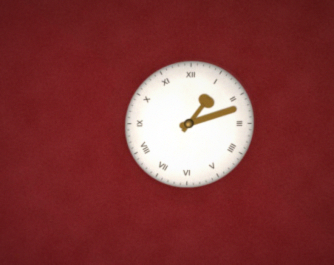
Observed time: 1:12
